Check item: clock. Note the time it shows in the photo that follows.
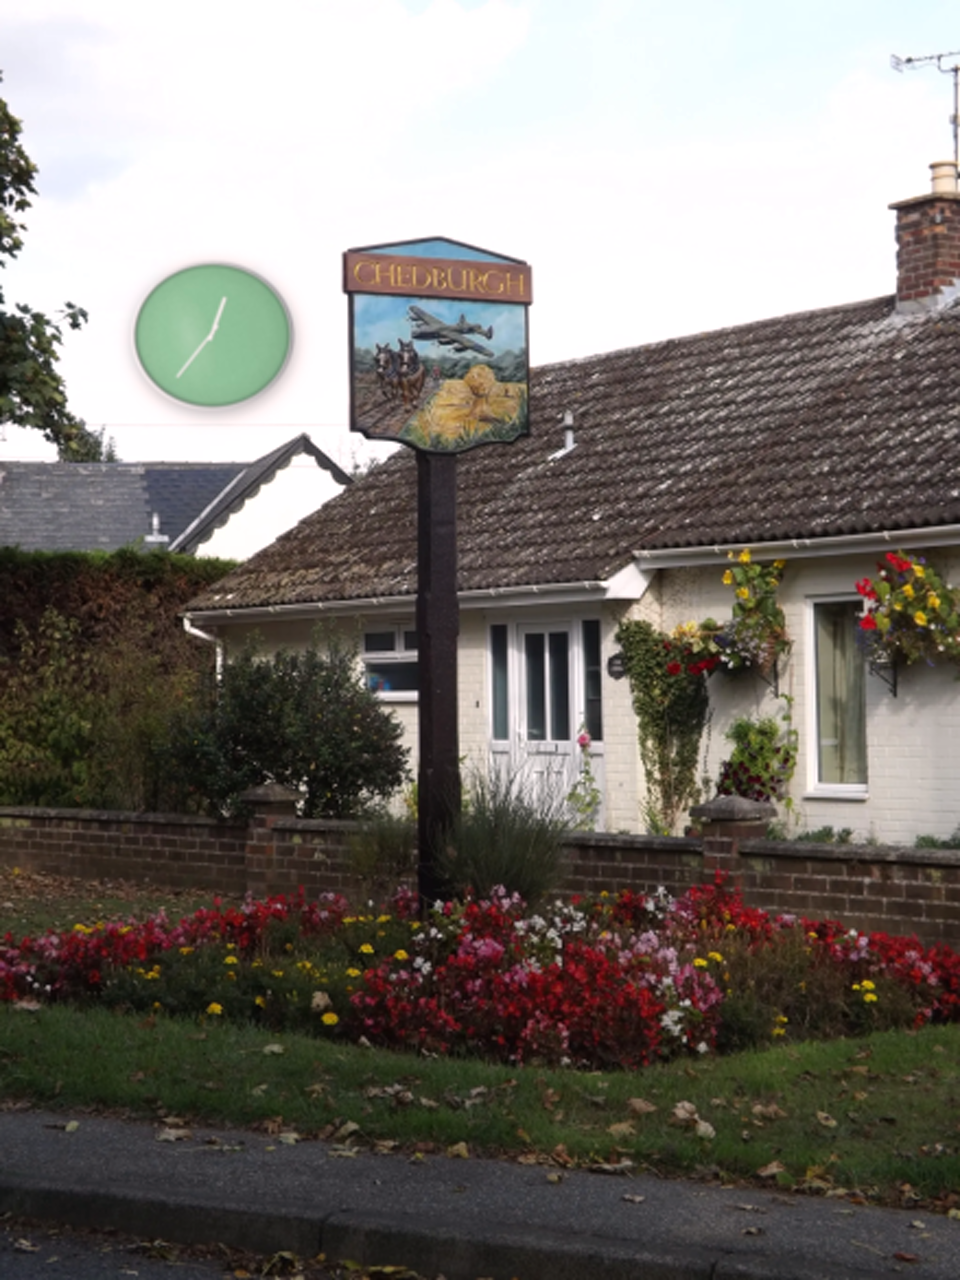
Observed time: 12:36
